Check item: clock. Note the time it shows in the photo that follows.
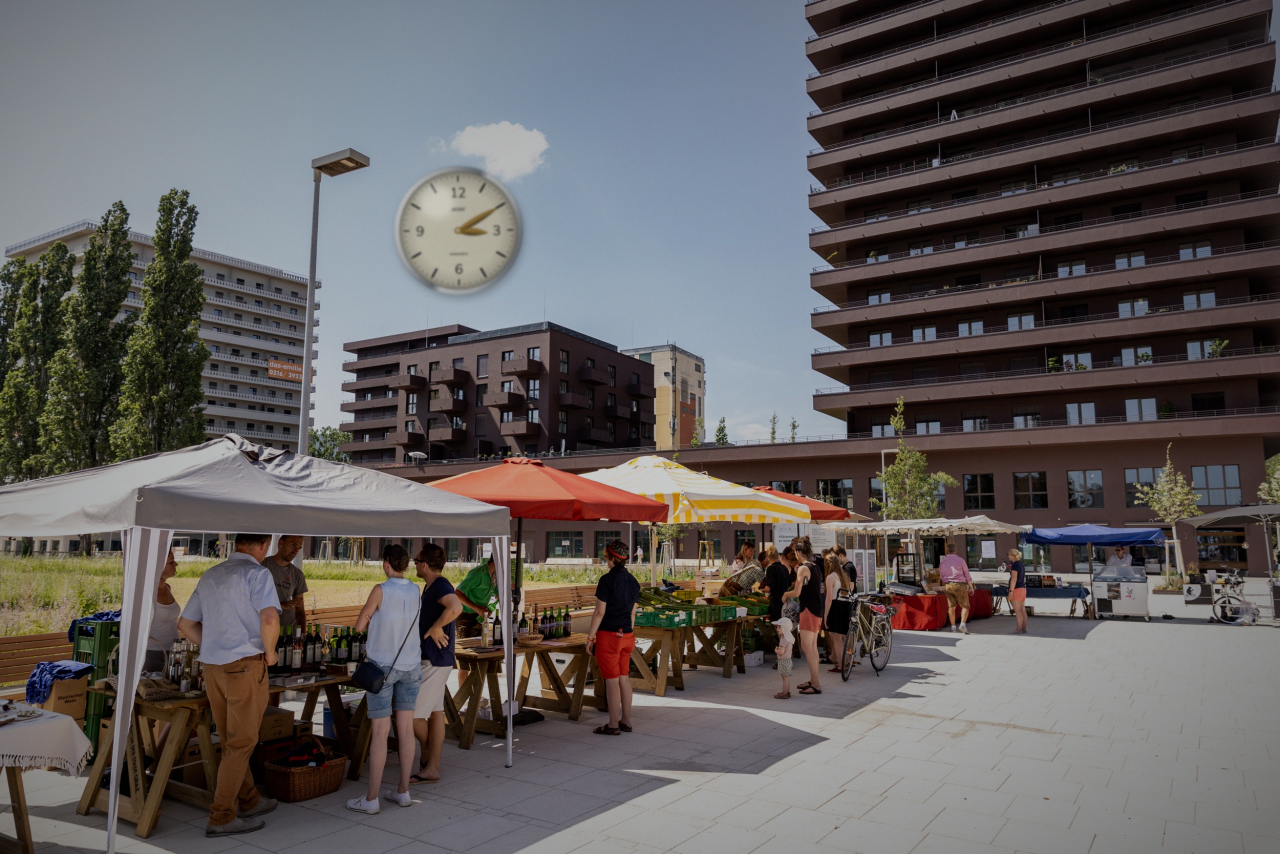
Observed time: 3:10
